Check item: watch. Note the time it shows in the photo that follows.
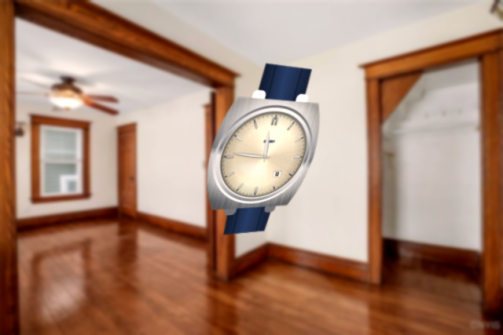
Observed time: 11:46
